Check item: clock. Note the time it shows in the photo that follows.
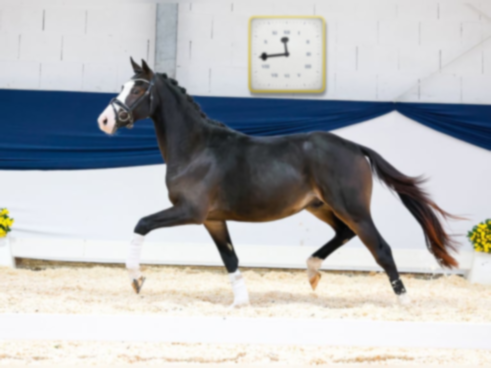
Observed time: 11:44
